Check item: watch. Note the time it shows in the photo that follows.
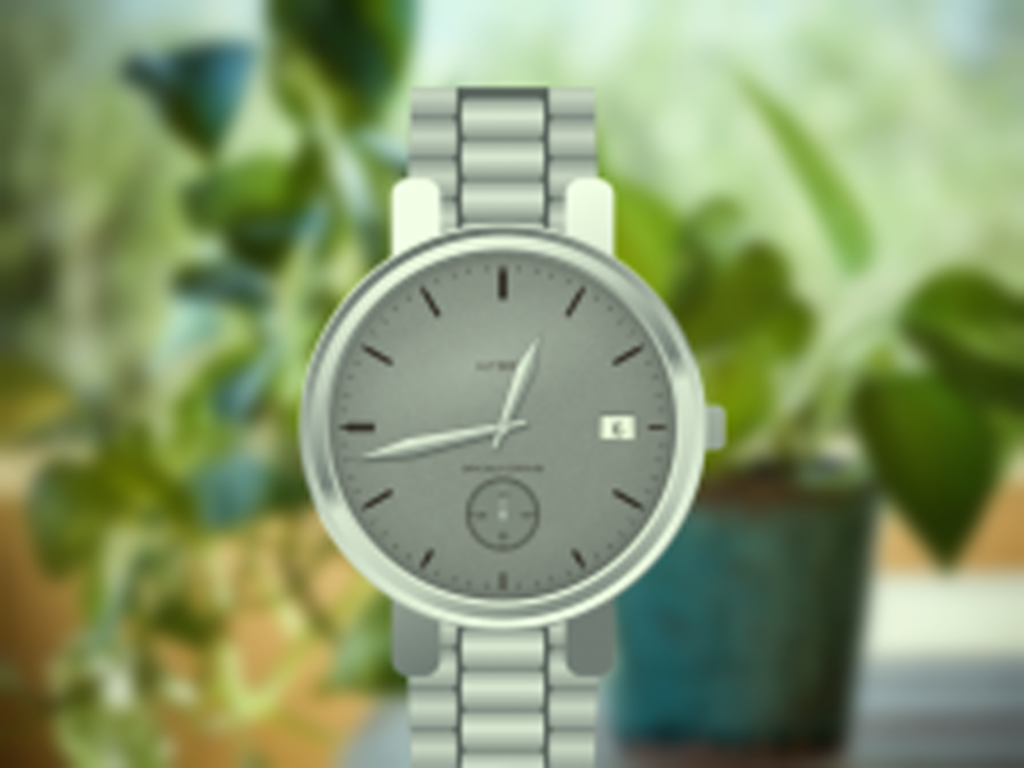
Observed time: 12:43
